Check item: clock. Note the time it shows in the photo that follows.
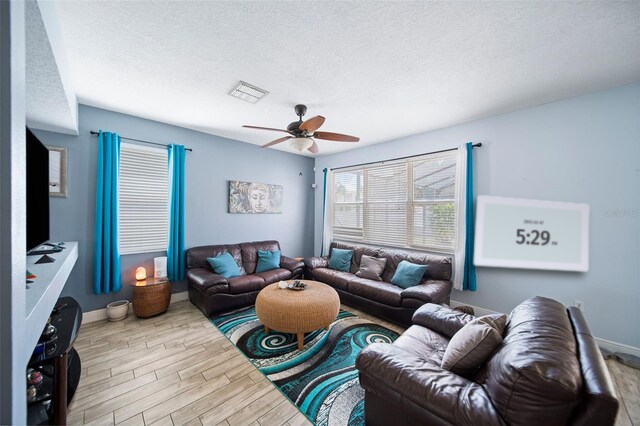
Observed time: 5:29
